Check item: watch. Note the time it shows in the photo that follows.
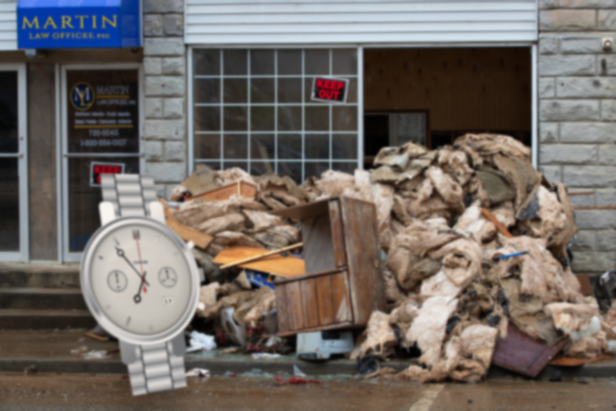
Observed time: 6:54
